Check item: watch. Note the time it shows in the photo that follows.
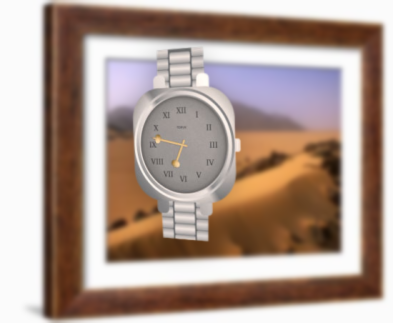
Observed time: 6:47
